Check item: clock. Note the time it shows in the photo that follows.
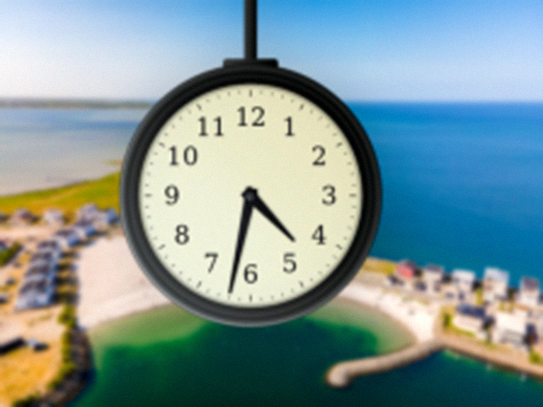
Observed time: 4:32
